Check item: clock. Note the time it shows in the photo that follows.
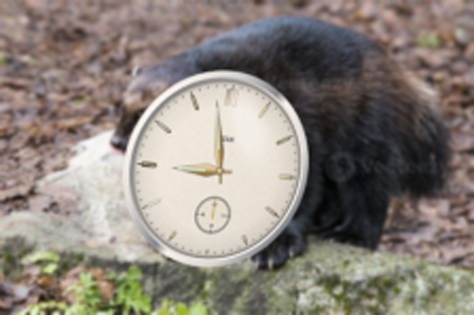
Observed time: 8:58
